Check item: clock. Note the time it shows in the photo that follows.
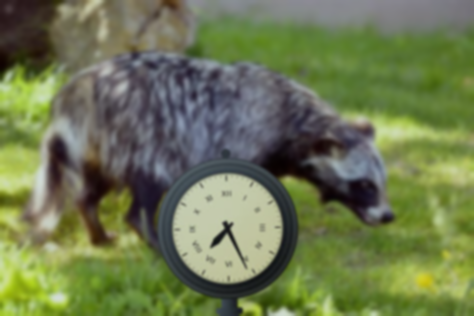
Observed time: 7:26
